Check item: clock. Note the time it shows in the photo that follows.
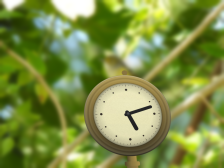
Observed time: 5:12
